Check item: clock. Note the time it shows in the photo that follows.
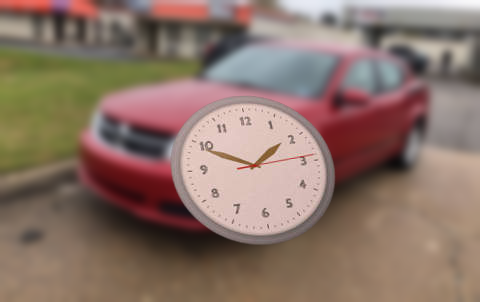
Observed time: 1:49:14
